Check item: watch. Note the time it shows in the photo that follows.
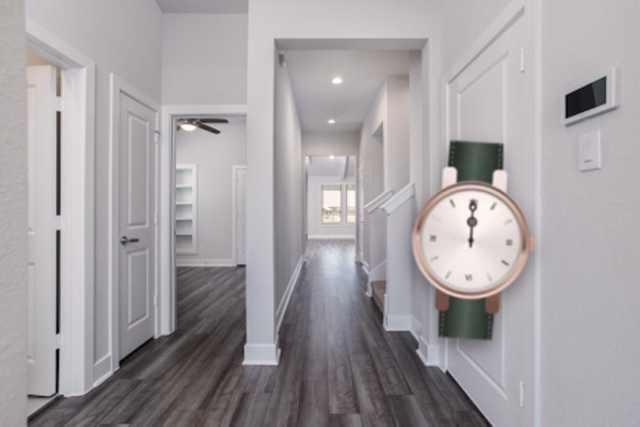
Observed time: 12:00
